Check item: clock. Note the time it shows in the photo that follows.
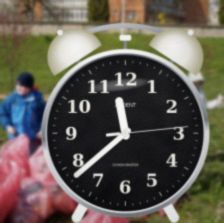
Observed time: 11:38:14
